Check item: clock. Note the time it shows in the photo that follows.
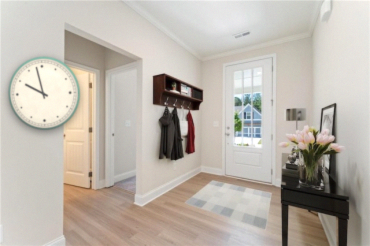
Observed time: 9:58
